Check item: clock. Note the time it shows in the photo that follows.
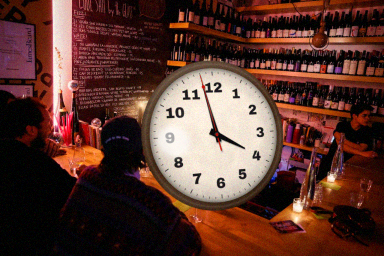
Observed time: 3:57:58
